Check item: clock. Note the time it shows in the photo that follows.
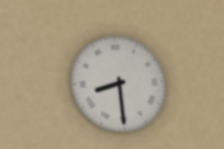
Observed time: 8:30
